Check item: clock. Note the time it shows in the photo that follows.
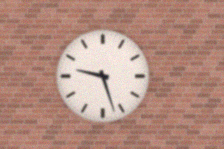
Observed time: 9:27
